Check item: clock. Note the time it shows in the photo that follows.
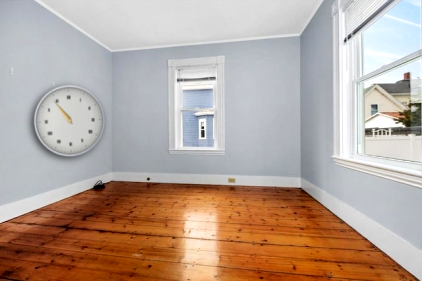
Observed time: 10:54
